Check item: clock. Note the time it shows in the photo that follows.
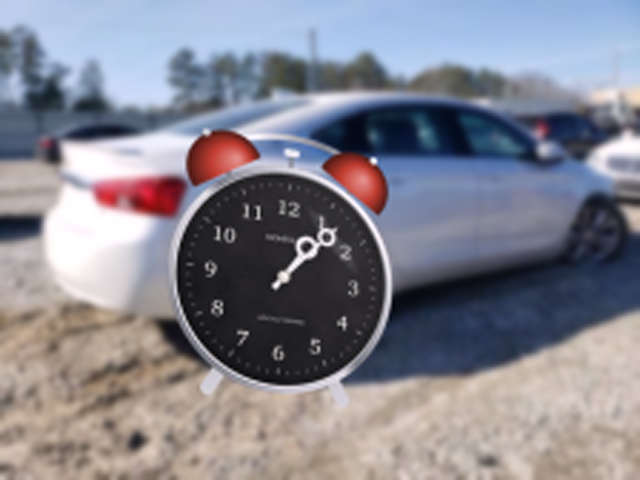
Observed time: 1:07
